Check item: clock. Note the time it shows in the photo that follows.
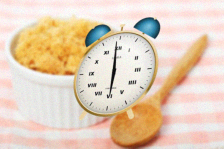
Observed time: 5:59
